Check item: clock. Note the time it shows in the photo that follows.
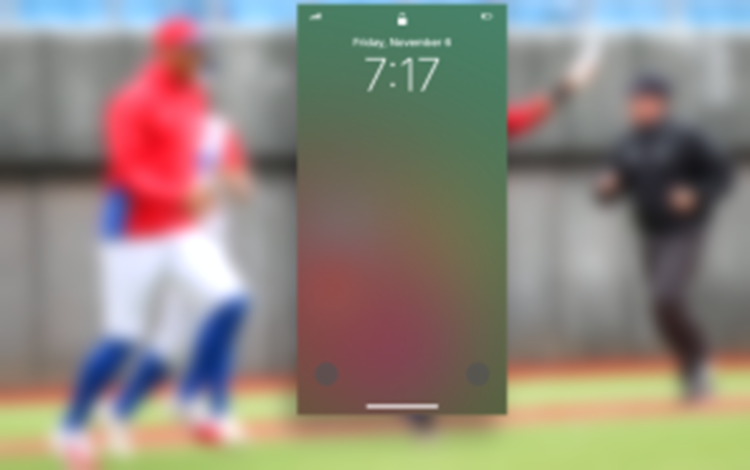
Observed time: 7:17
